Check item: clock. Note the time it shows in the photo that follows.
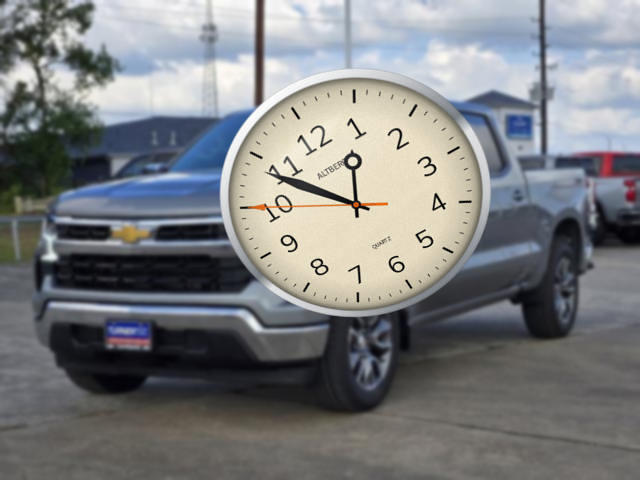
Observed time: 12:53:50
